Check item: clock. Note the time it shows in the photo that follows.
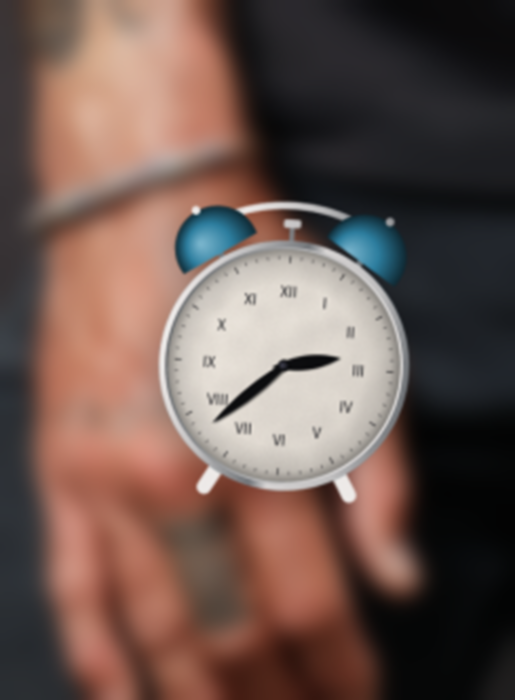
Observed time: 2:38
